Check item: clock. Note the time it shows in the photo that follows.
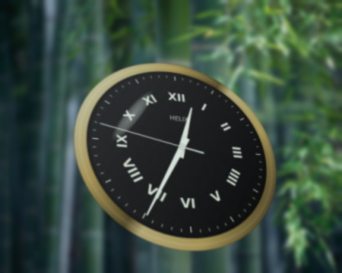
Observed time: 12:34:47
